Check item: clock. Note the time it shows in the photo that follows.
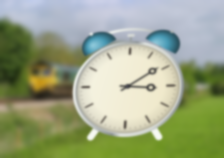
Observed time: 3:09
